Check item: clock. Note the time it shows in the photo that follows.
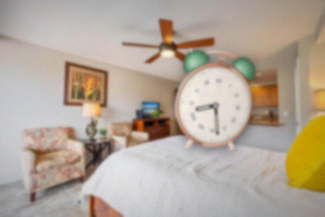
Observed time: 8:28
